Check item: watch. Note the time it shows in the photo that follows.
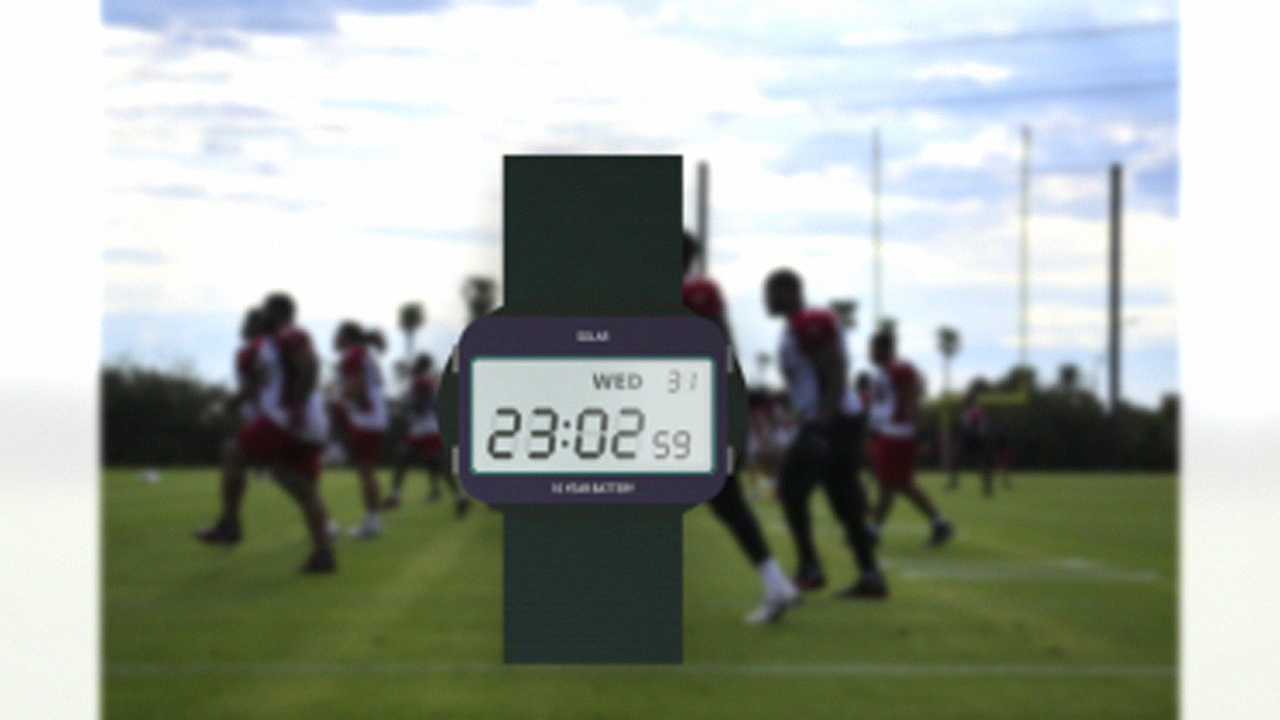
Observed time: 23:02:59
